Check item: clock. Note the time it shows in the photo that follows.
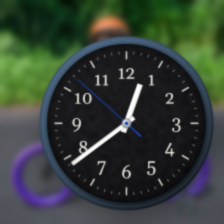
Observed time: 12:38:52
